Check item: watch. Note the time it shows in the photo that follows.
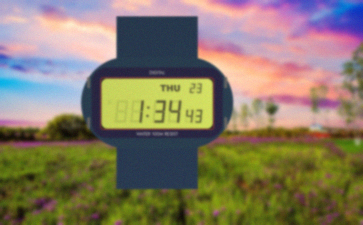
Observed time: 1:34:43
